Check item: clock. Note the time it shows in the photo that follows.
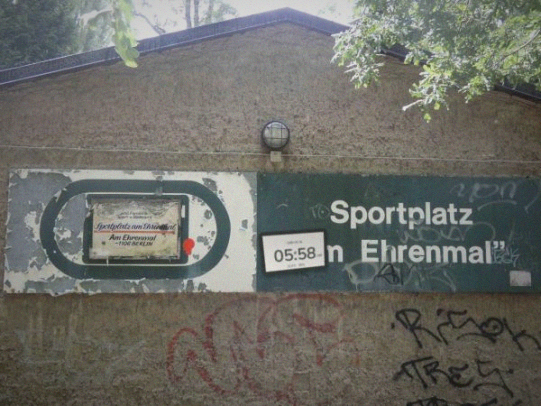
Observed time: 5:58
